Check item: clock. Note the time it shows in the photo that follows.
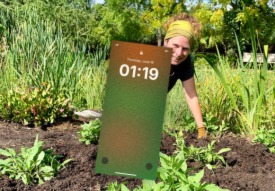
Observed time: 1:19
